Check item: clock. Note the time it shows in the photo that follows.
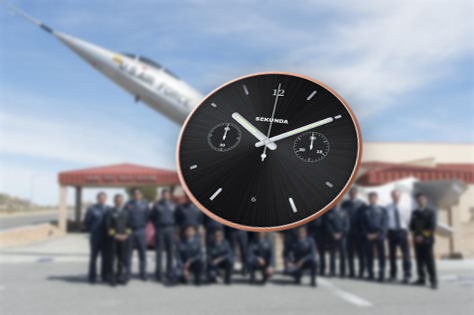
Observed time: 10:10
